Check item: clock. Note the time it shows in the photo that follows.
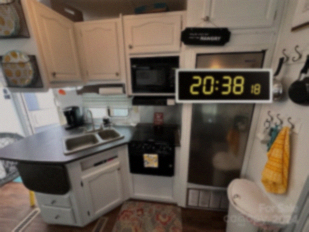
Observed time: 20:38
